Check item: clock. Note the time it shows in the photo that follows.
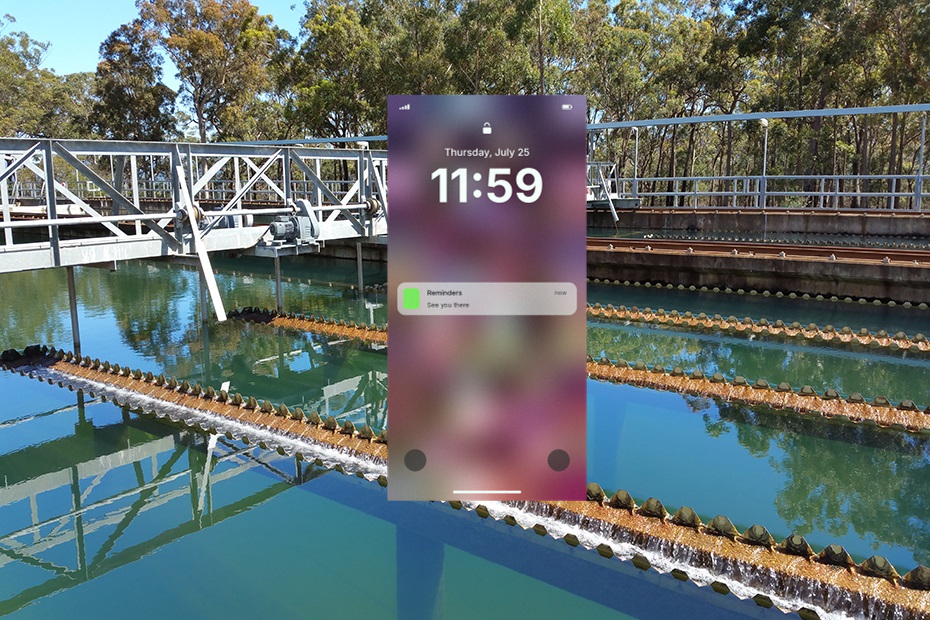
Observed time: 11:59
